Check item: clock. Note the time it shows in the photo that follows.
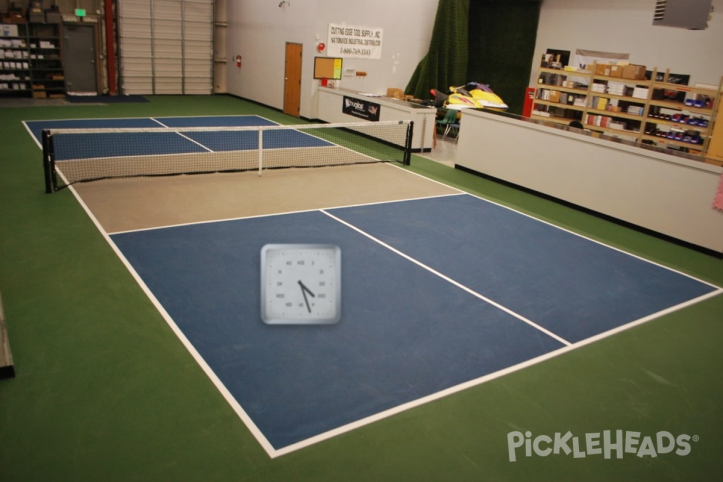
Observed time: 4:27
